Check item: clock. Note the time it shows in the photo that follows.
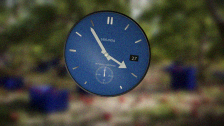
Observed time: 3:54
